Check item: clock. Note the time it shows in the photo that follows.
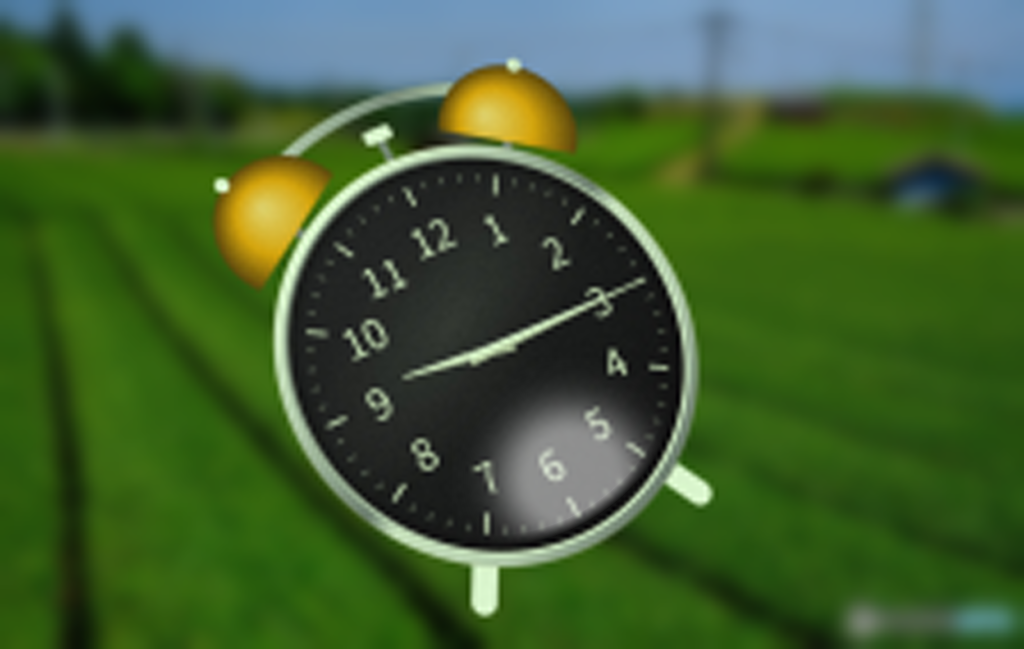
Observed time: 9:15
